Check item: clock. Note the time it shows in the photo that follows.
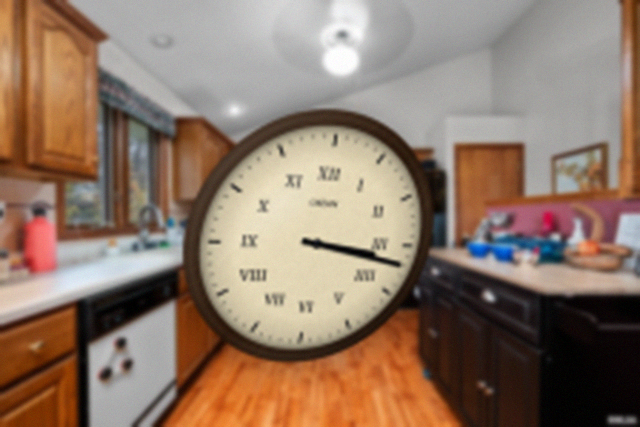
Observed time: 3:17
